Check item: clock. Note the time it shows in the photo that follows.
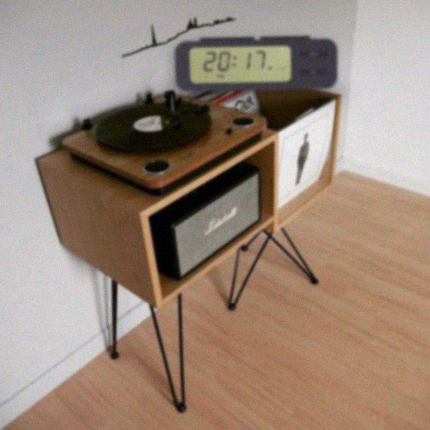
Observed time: 20:17
